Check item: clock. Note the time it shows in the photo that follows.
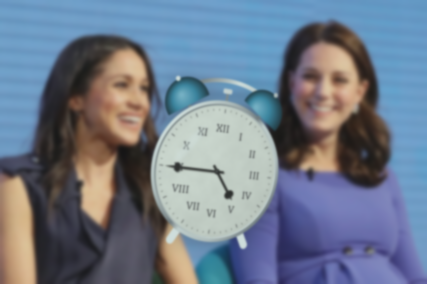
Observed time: 4:45
